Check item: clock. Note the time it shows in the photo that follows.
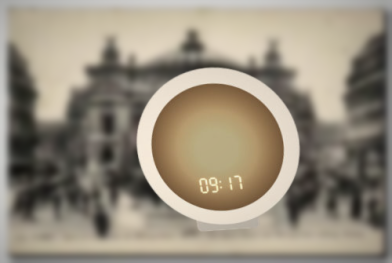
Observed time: 9:17
